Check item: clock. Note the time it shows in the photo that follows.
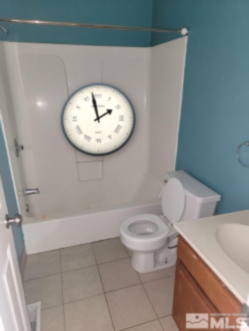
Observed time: 1:58
